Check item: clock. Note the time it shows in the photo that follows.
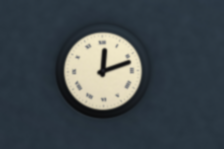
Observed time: 12:12
